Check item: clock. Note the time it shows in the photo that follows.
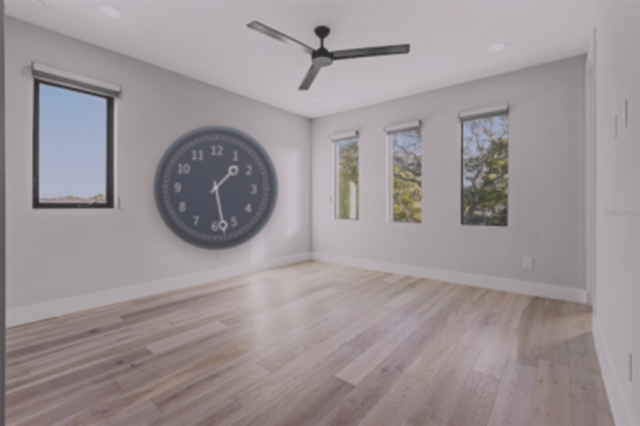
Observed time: 1:28
